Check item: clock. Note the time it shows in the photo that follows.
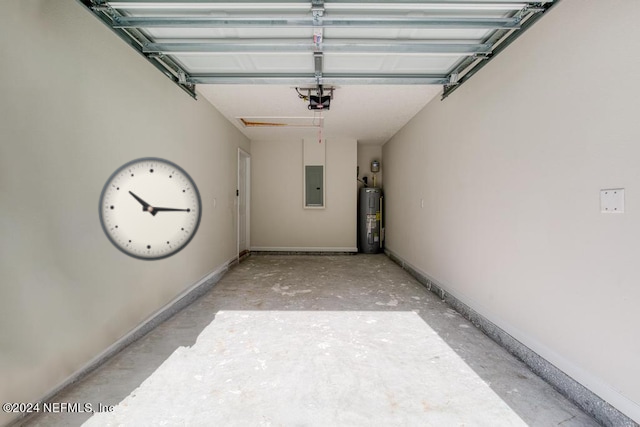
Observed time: 10:15
